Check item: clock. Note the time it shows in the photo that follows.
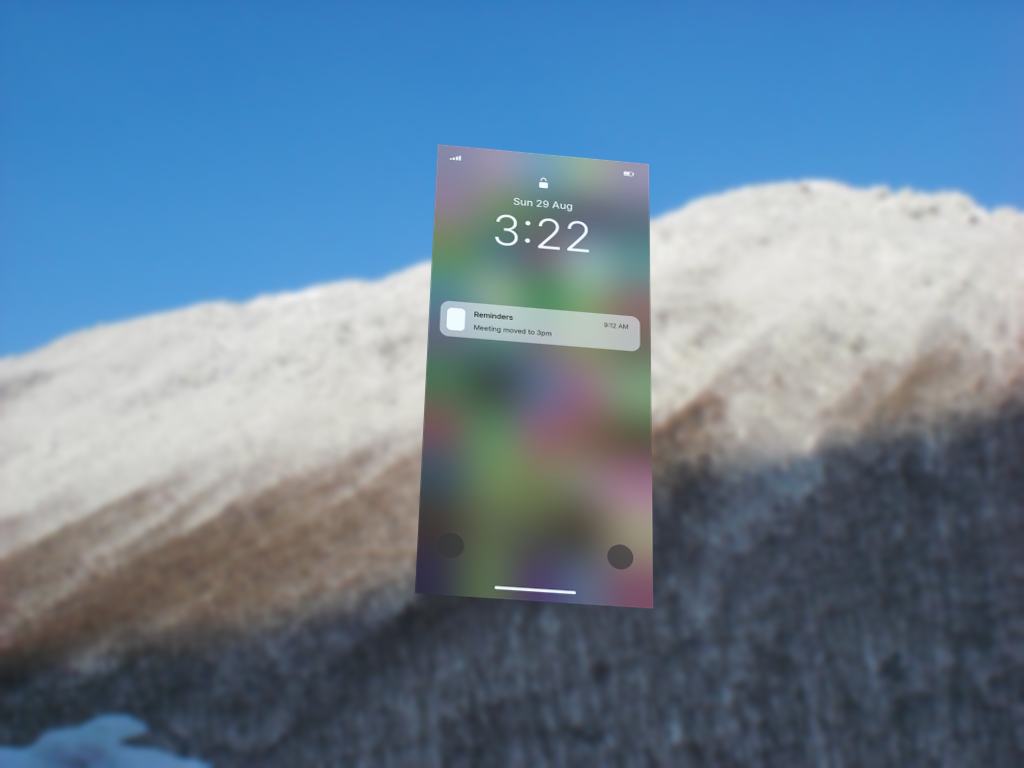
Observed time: 3:22
